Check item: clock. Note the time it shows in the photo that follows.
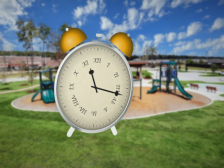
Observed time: 11:17
